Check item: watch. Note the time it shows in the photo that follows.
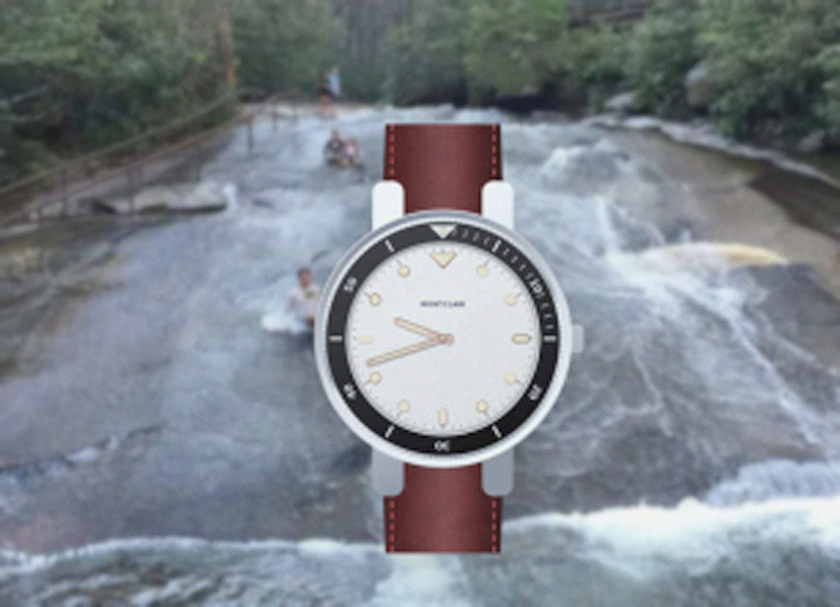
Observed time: 9:42
